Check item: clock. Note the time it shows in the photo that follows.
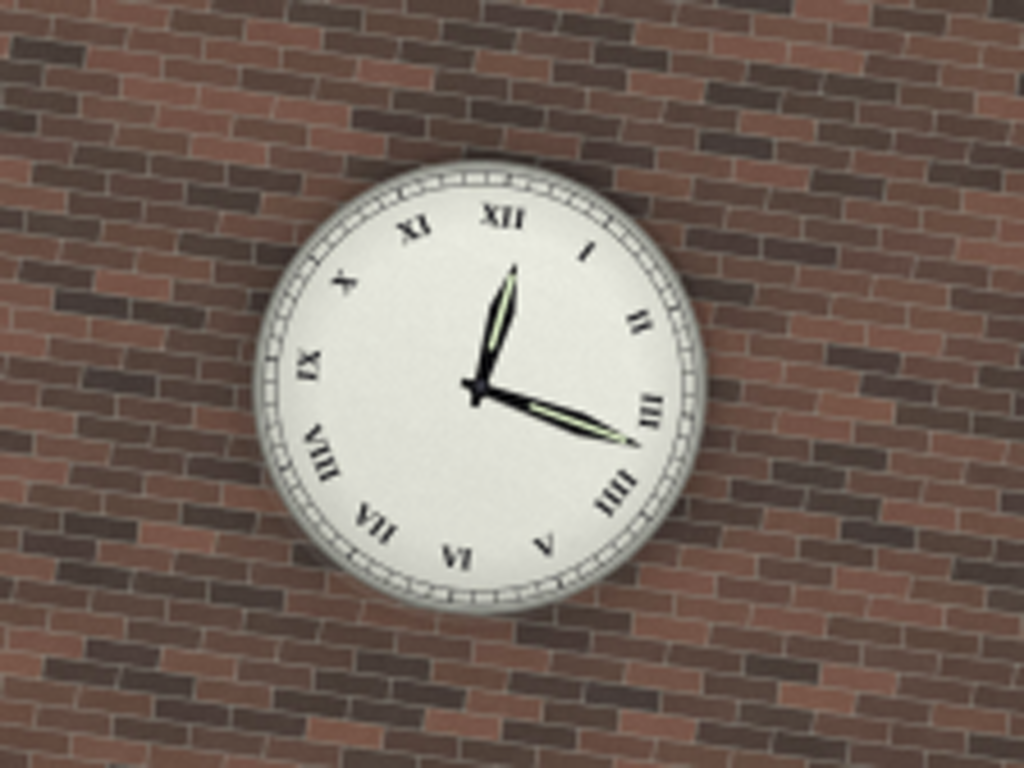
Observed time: 12:17
